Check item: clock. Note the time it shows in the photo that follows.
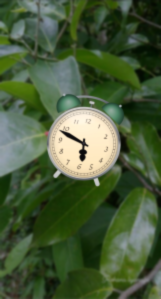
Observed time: 5:48
